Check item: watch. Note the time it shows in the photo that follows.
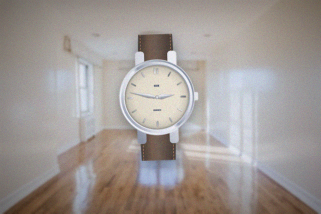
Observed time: 2:47
